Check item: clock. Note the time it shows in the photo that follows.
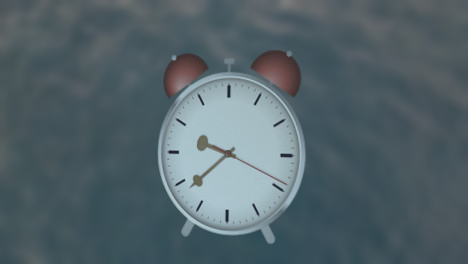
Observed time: 9:38:19
